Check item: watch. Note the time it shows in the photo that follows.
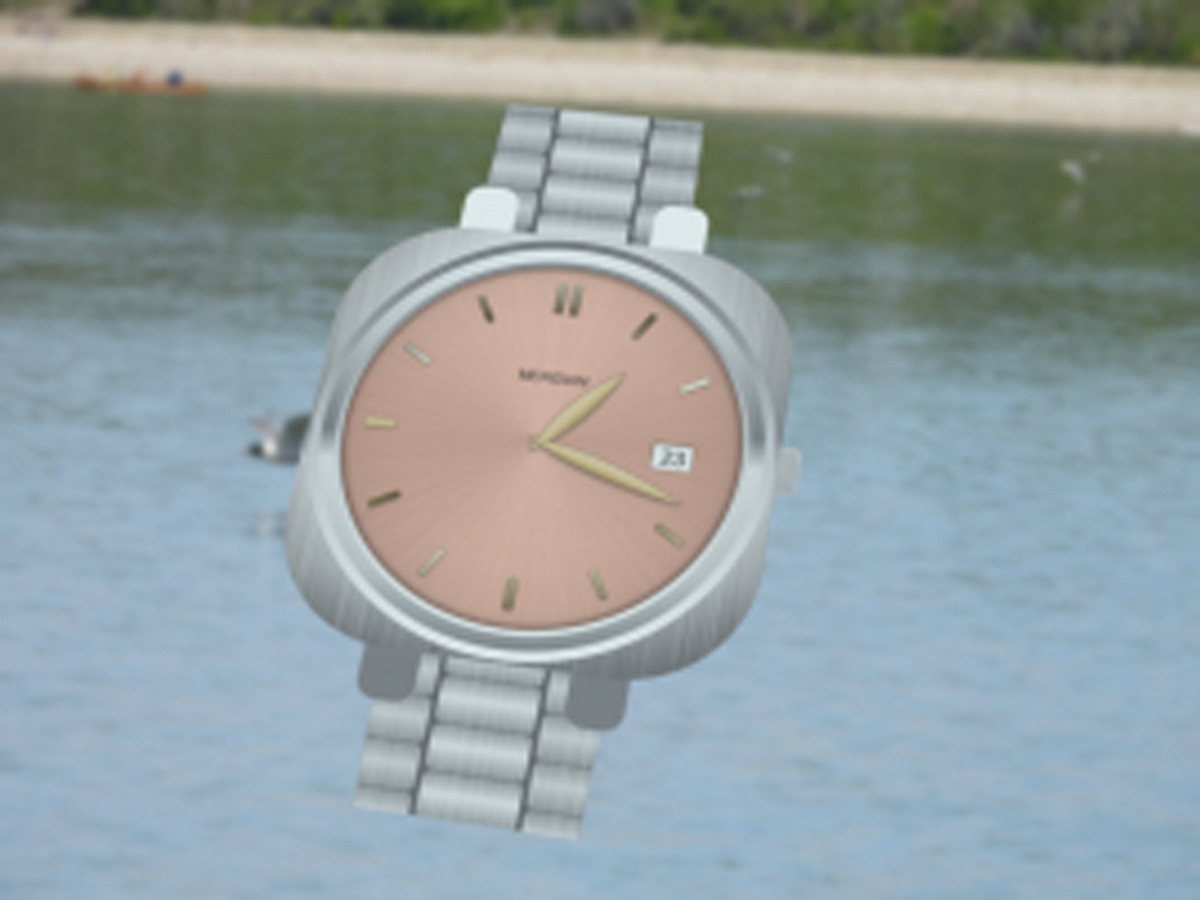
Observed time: 1:18
